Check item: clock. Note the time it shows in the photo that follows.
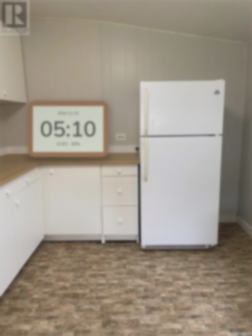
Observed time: 5:10
